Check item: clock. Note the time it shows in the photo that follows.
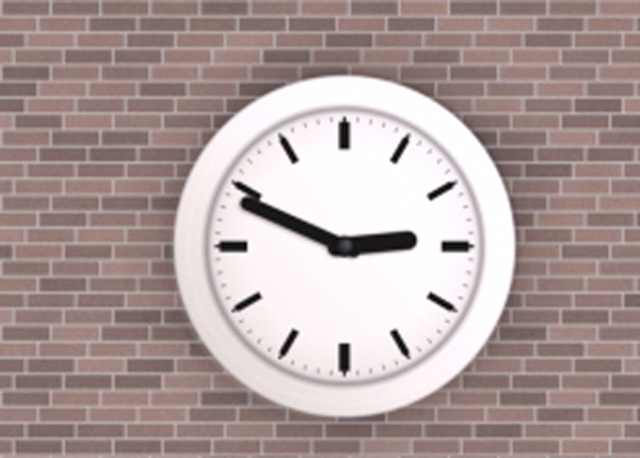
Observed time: 2:49
